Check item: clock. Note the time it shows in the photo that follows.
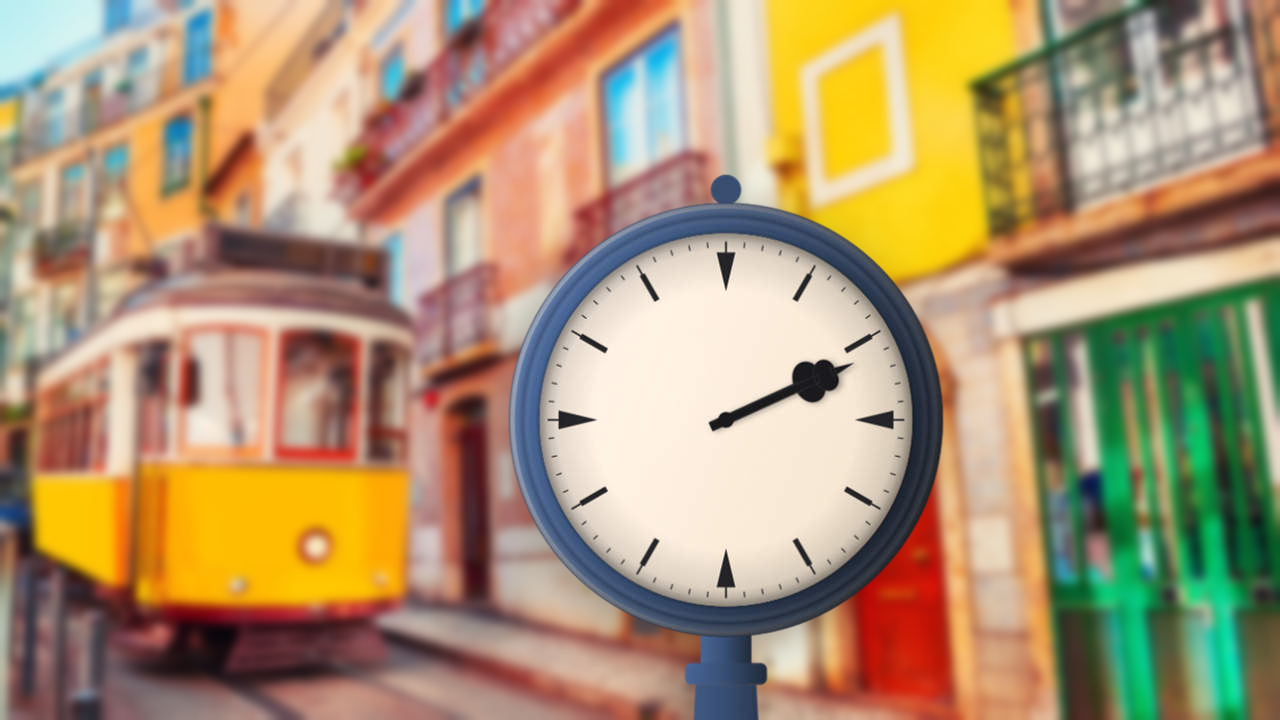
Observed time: 2:11
